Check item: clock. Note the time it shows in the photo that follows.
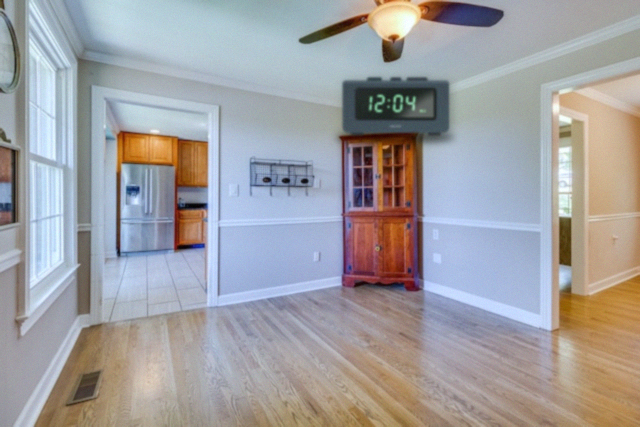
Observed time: 12:04
